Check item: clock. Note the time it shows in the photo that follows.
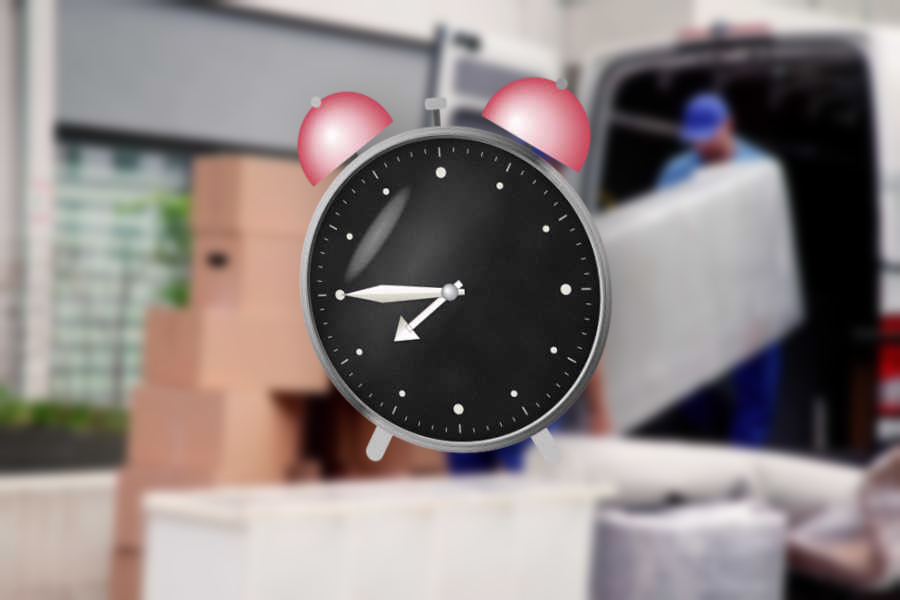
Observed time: 7:45
